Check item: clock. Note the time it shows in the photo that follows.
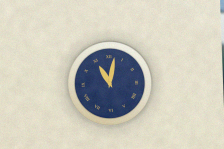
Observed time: 11:02
